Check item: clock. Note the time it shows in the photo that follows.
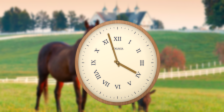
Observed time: 3:57
